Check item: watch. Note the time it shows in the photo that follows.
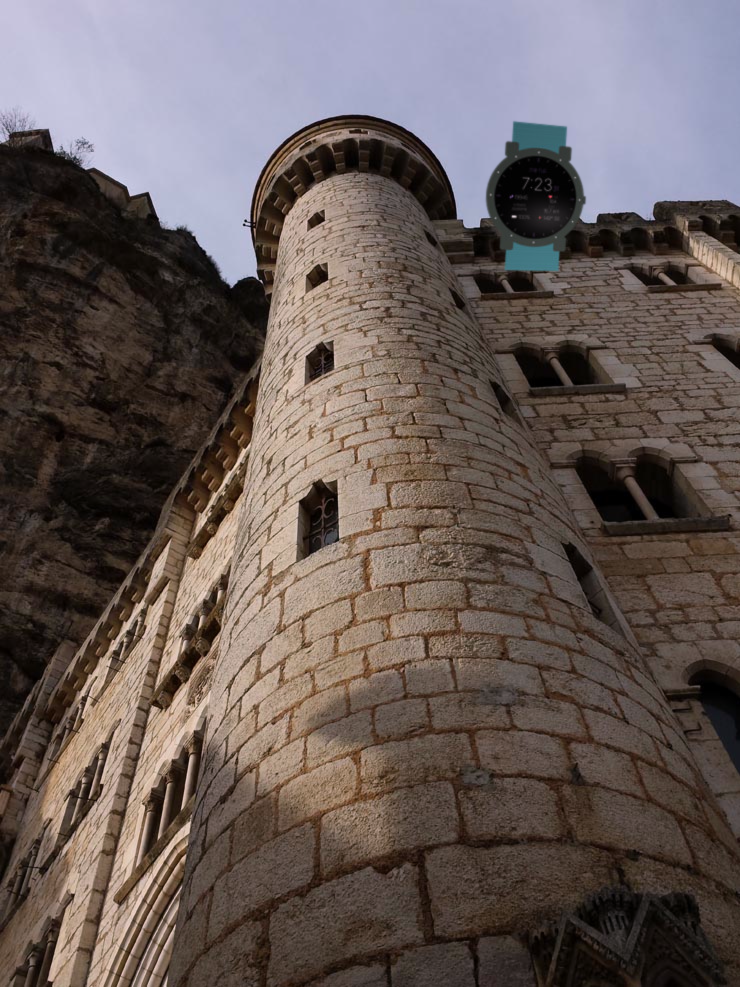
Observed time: 7:23
